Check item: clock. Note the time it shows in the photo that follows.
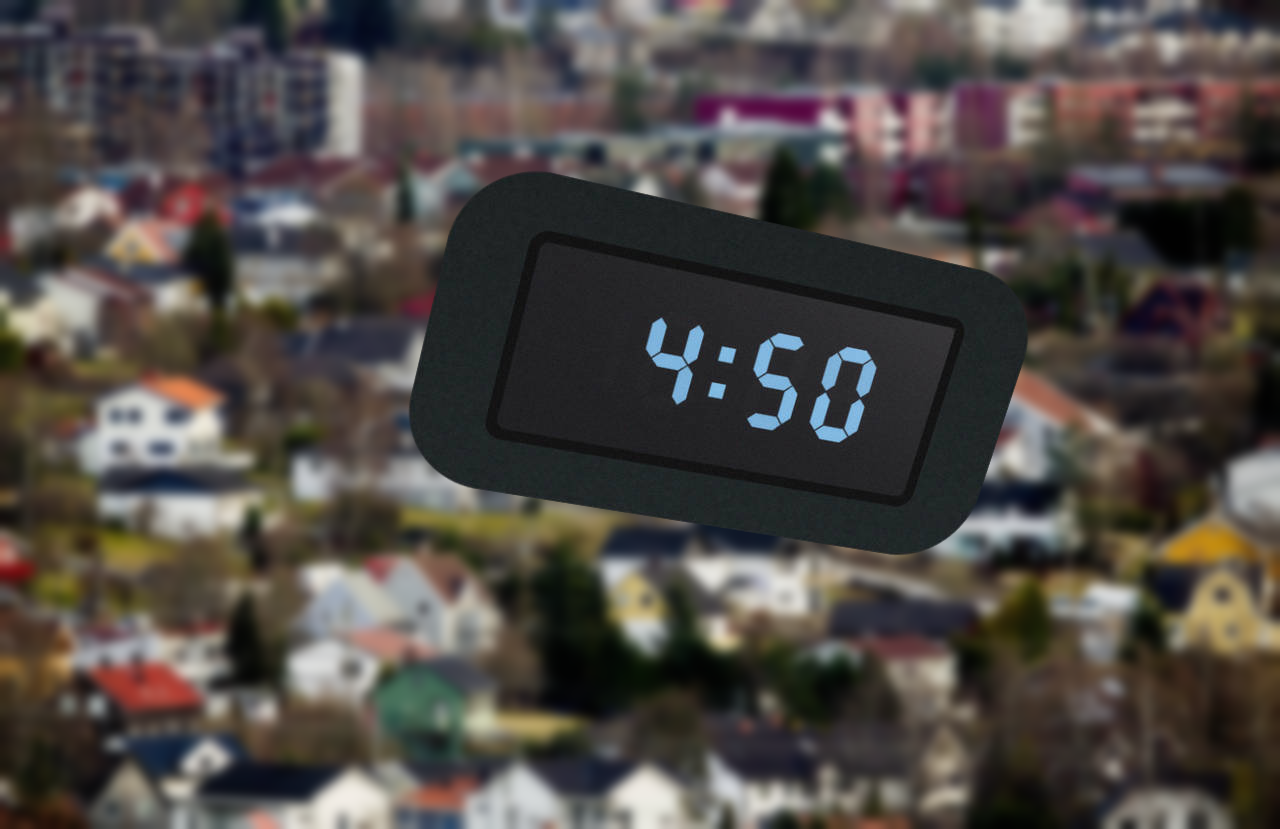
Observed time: 4:50
